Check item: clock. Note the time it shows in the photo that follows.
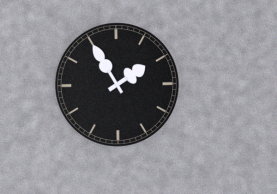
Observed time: 1:55
